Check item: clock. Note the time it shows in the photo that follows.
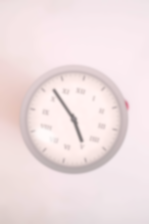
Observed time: 4:52
